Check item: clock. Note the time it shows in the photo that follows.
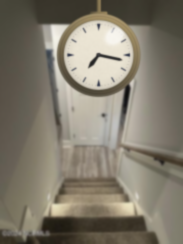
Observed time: 7:17
